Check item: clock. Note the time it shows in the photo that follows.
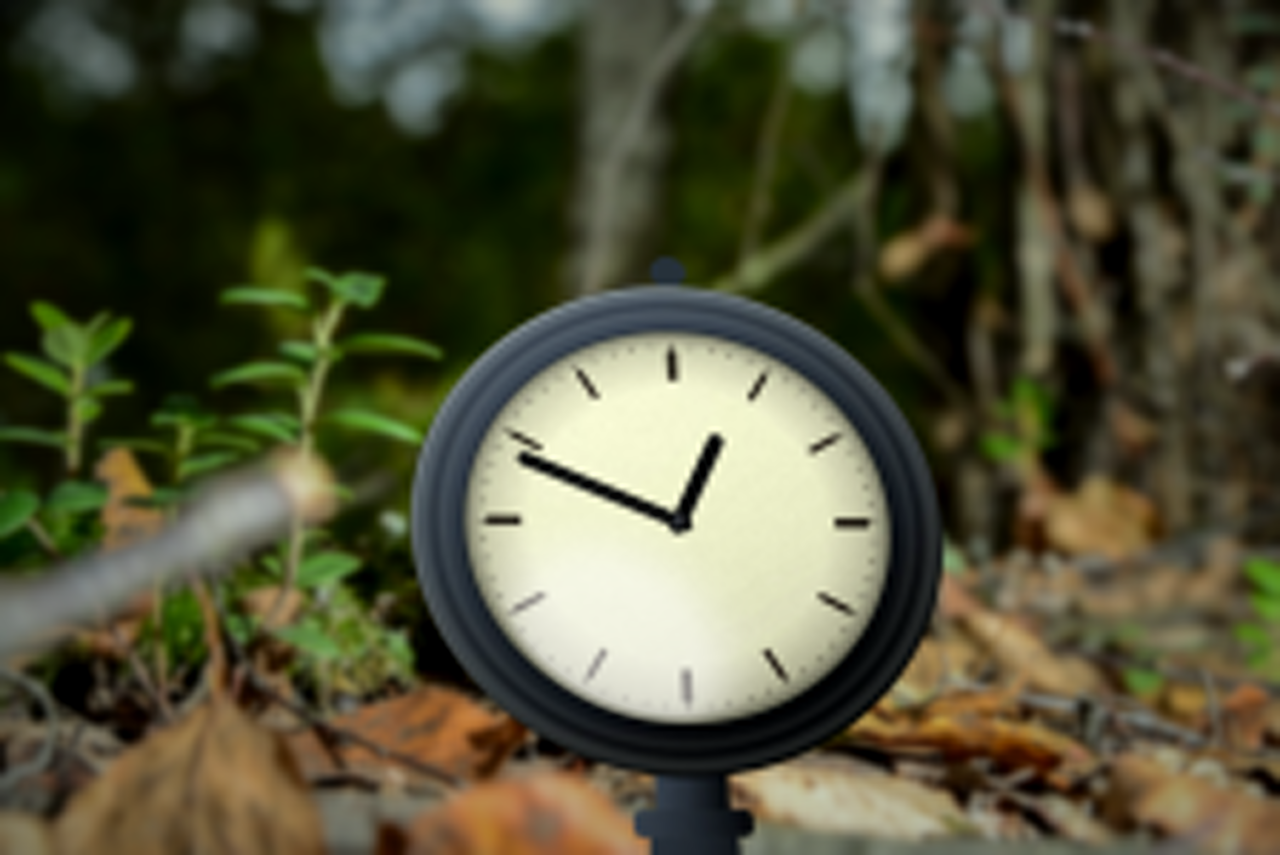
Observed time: 12:49
